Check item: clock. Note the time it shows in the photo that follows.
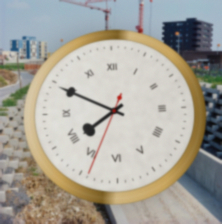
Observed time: 7:49:34
